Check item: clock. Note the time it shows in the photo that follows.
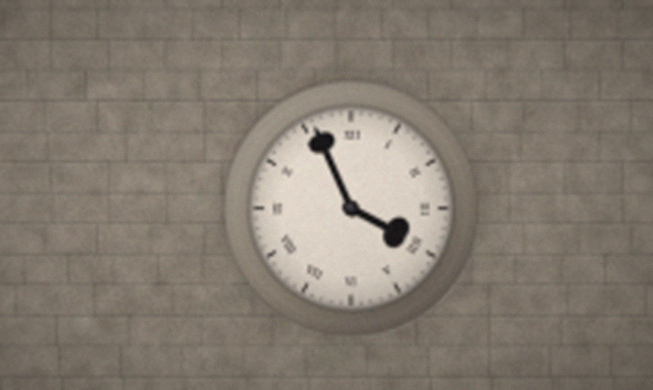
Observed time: 3:56
